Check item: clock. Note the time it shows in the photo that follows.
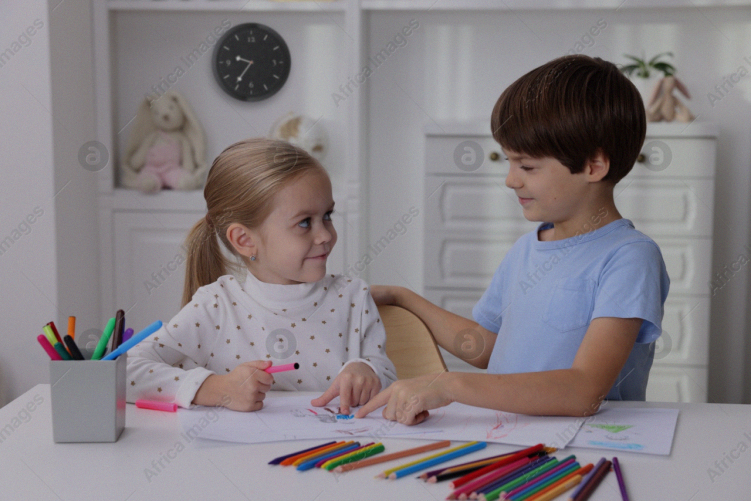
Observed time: 9:36
